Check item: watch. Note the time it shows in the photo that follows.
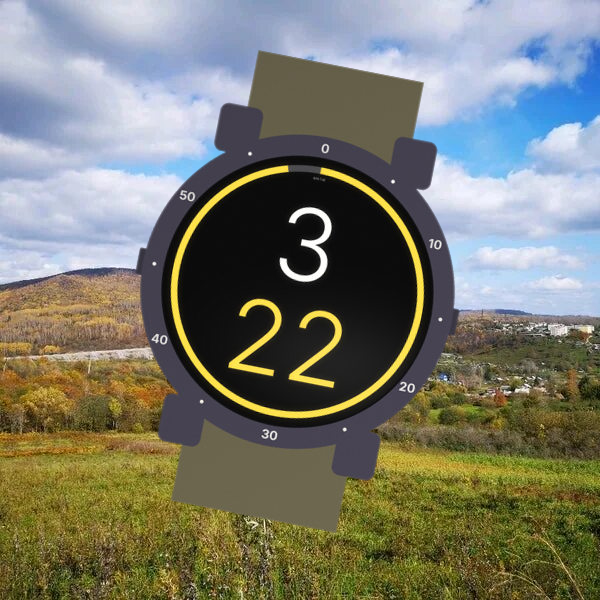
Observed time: 3:22
